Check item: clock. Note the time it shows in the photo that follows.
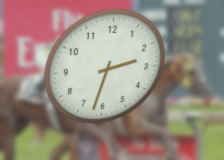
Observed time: 2:32
